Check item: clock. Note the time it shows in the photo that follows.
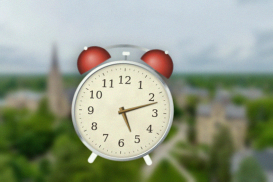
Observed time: 5:12
